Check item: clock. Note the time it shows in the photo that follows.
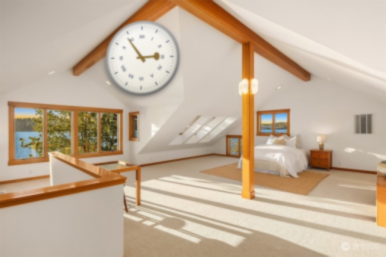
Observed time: 2:54
